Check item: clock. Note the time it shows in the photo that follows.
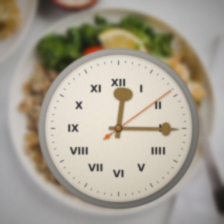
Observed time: 12:15:09
